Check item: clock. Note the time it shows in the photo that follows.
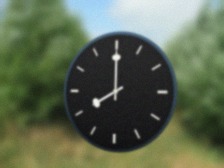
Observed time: 8:00
